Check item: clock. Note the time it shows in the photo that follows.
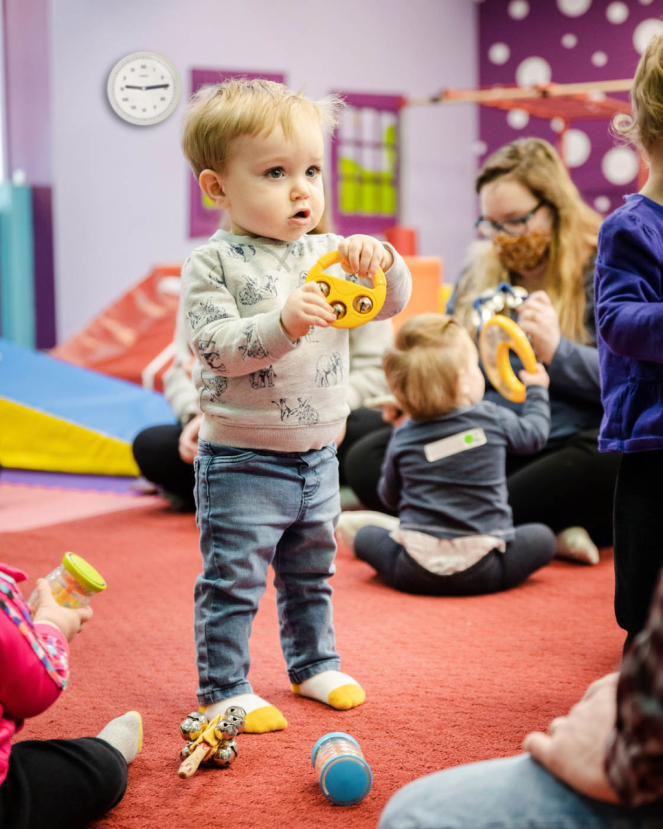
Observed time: 9:14
